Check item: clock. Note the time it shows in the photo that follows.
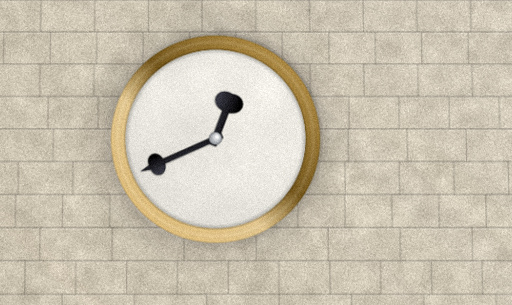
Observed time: 12:41
